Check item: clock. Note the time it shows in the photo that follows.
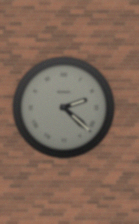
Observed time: 2:22
